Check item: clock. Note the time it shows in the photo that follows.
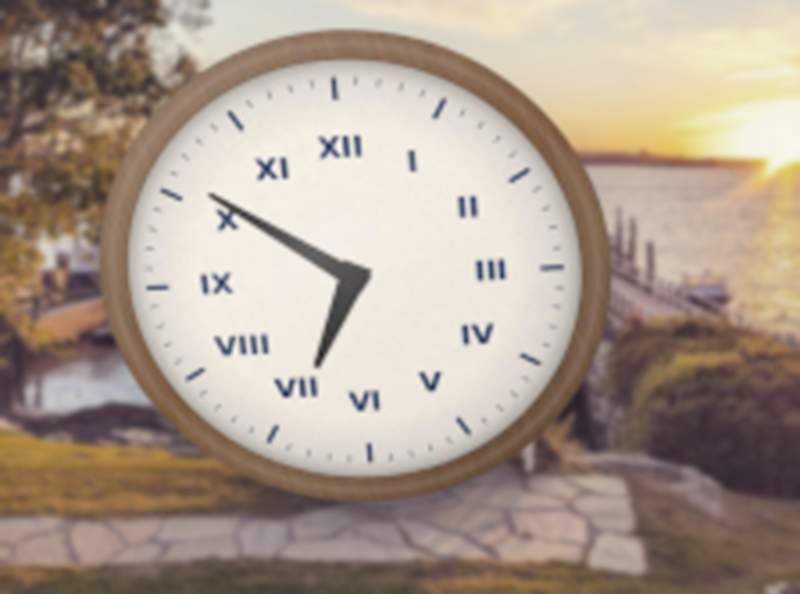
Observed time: 6:51
